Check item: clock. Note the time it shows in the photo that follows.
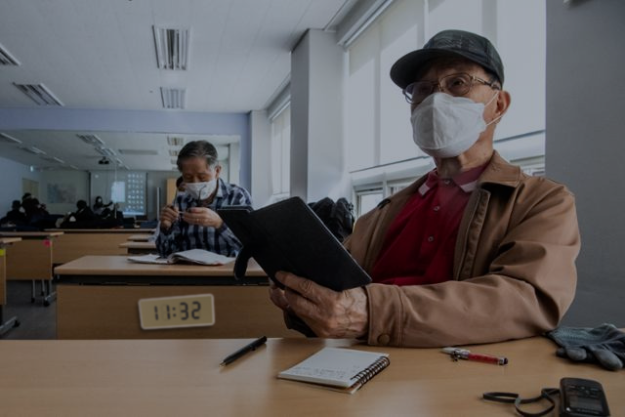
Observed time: 11:32
